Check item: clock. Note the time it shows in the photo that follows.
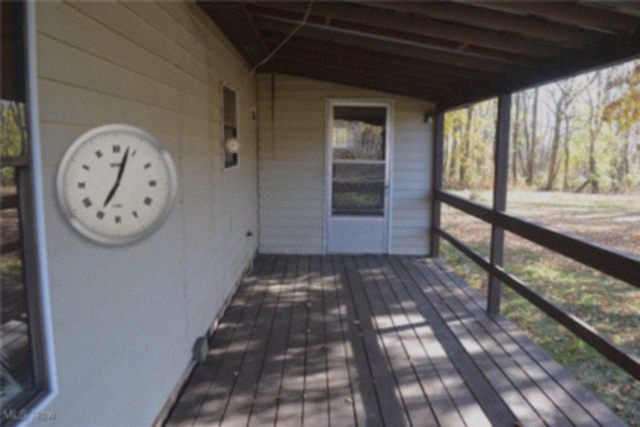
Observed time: 7:03
